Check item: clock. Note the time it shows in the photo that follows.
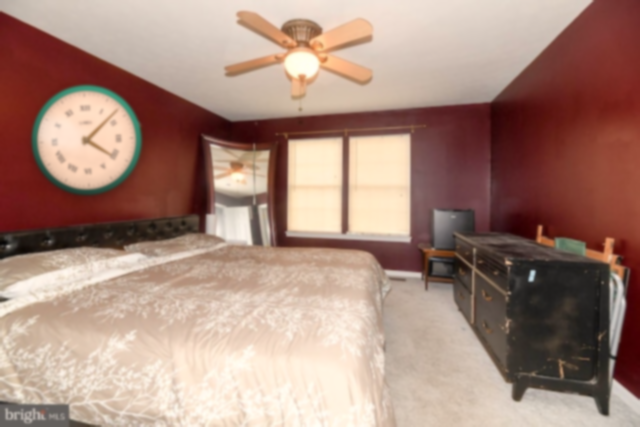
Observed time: 4:08
